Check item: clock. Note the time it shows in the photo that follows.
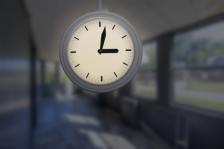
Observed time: 3:02
